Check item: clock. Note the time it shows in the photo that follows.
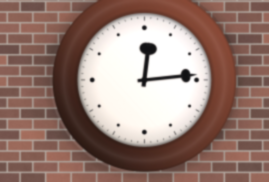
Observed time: 12:14
